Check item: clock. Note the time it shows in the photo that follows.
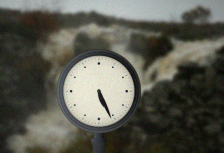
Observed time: 5:26
